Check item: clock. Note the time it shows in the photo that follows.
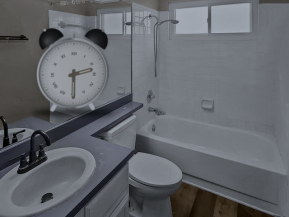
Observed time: 2:30
